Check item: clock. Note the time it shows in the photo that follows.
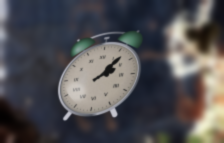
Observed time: 2:07
